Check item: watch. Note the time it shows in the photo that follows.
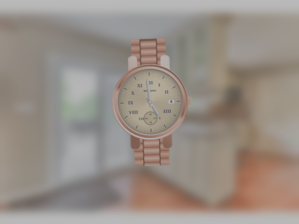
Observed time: 4:59
